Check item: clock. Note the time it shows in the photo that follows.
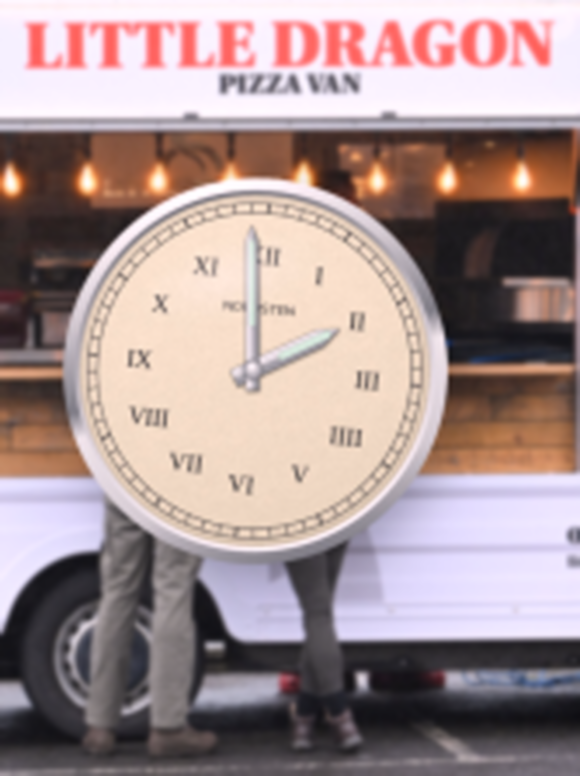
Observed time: 1:59
